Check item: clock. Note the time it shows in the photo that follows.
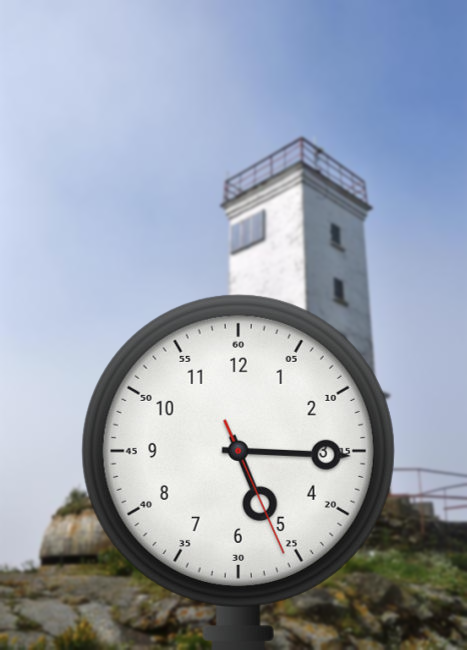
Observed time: 5:15:26
